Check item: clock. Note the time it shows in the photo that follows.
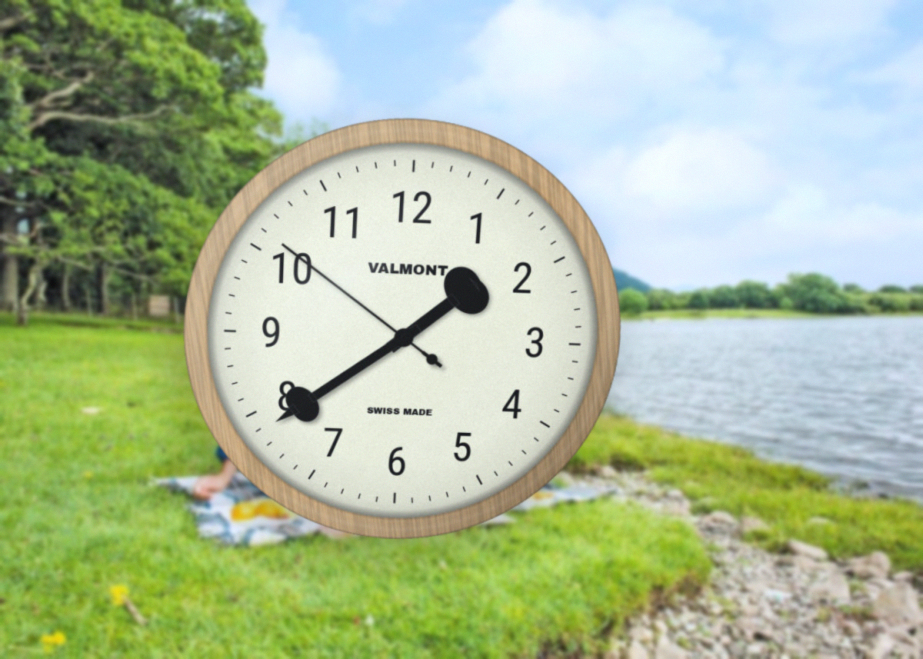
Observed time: 1:38:51
